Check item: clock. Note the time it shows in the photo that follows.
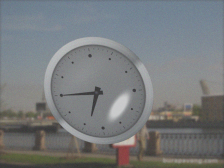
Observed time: 6:45
